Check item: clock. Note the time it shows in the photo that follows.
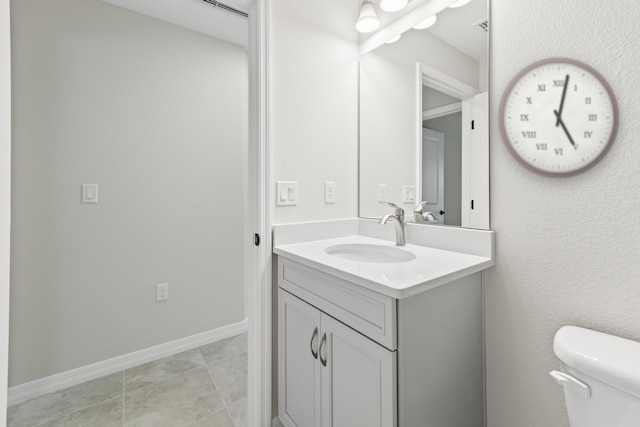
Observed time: 5:02
